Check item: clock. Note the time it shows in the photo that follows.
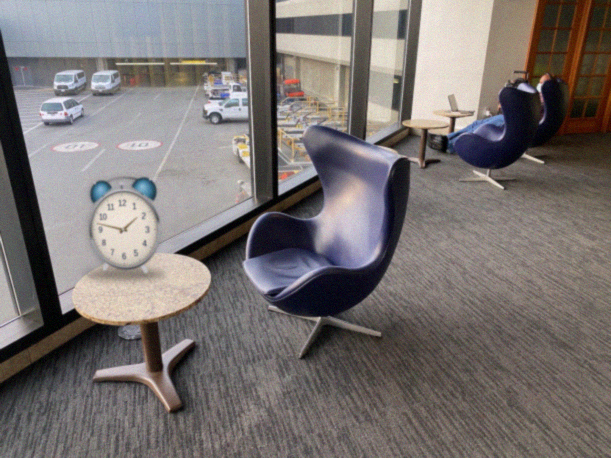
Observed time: 1:47
